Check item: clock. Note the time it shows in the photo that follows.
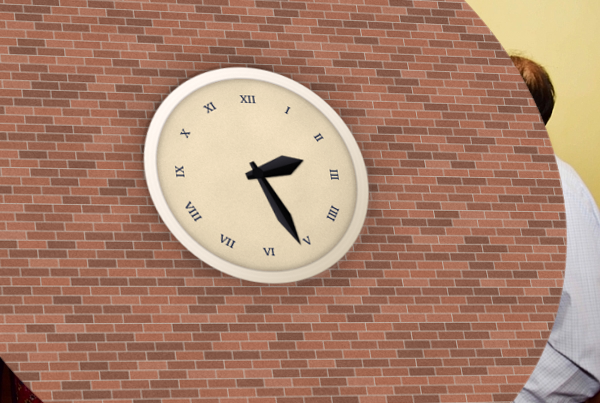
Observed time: 2:26
